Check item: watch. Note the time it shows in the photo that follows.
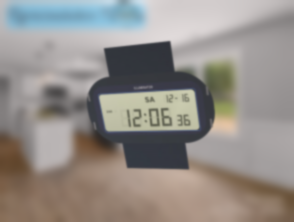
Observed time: 12:06:36
